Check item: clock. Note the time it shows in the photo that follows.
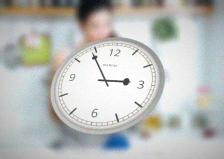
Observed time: 2:54
